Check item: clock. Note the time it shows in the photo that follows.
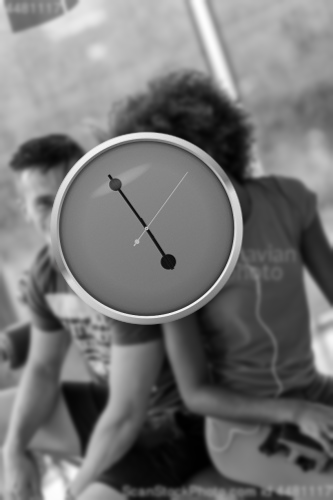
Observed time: 4:54:06
